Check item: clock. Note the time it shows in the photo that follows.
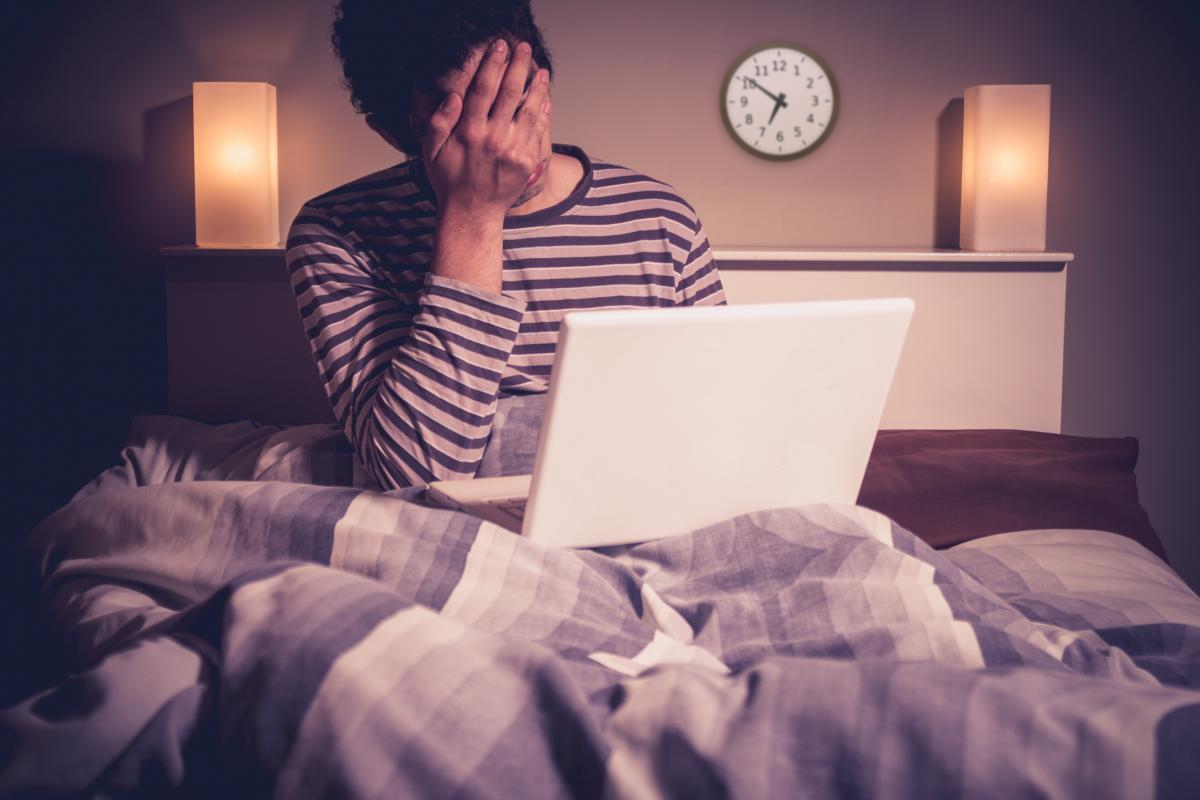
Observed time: 6:51
